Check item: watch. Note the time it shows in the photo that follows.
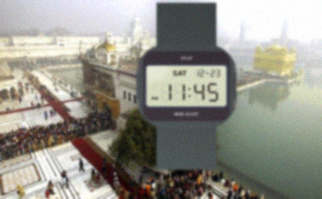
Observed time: 11:45
